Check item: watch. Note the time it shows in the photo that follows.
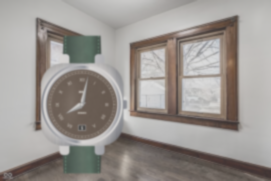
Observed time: 8:02
